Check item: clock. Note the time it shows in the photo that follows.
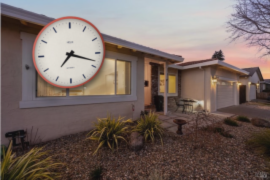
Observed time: 7:18
